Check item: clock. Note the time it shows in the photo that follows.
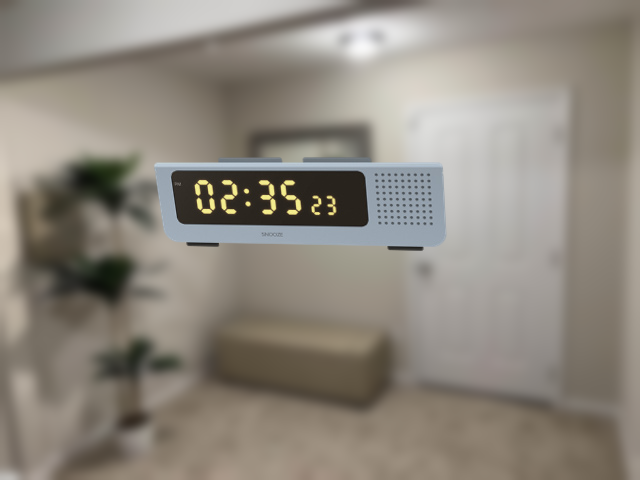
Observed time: 2:35:23
